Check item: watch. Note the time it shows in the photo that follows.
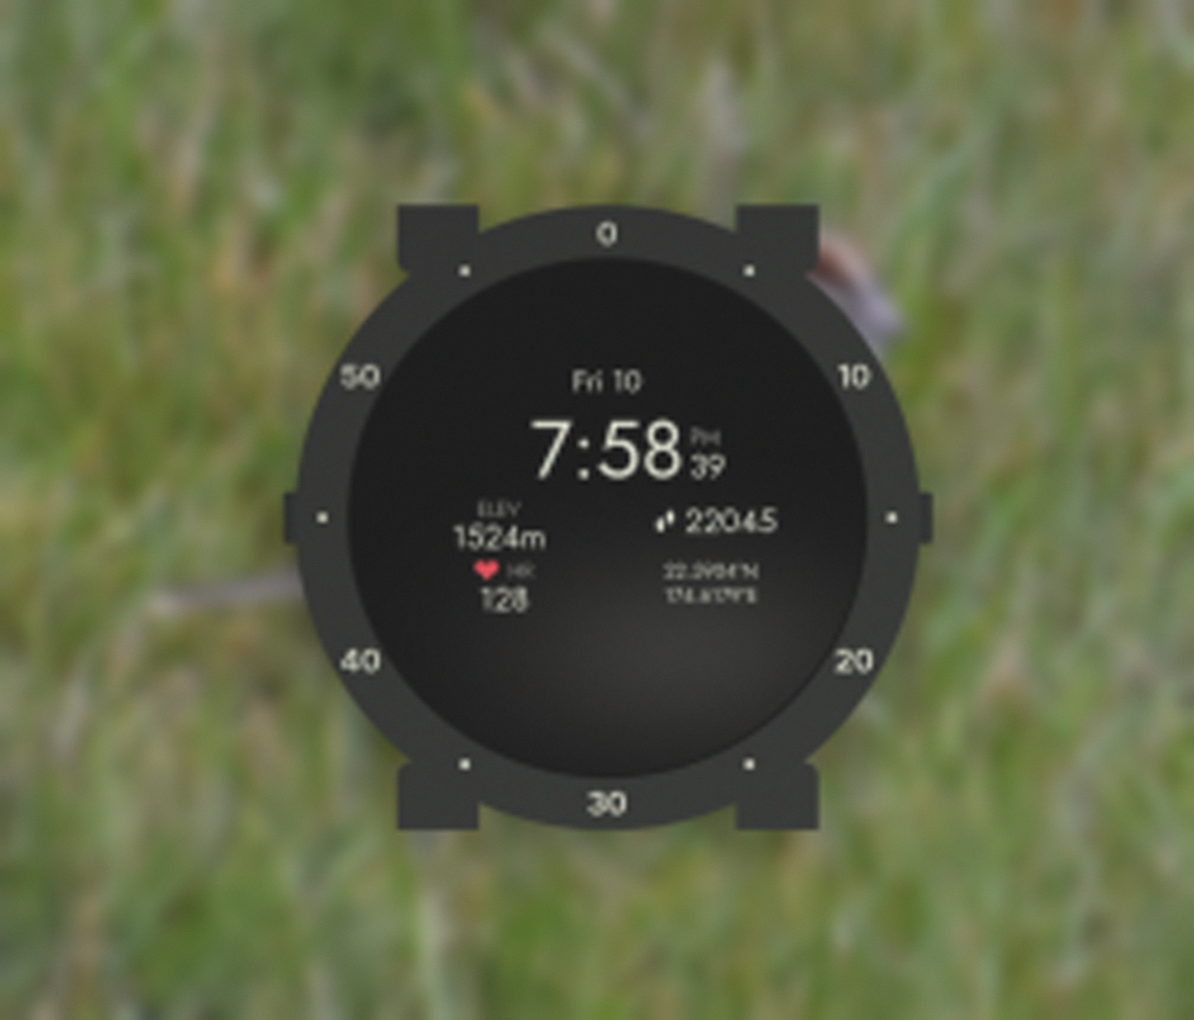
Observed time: 7:58
